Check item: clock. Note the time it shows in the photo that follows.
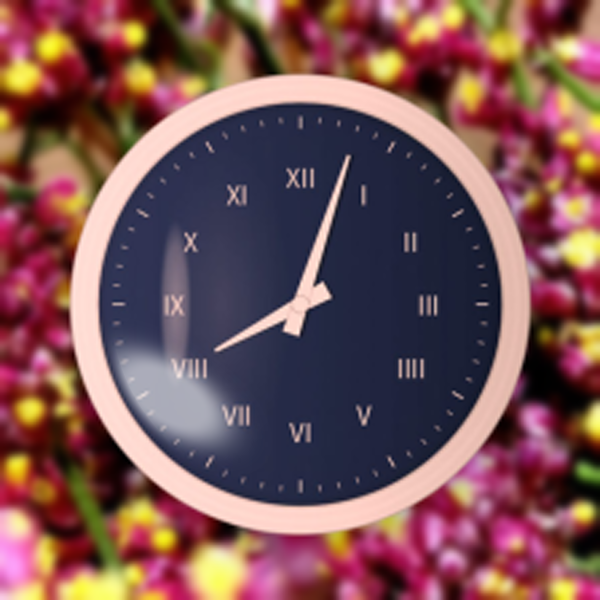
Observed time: 8:03
